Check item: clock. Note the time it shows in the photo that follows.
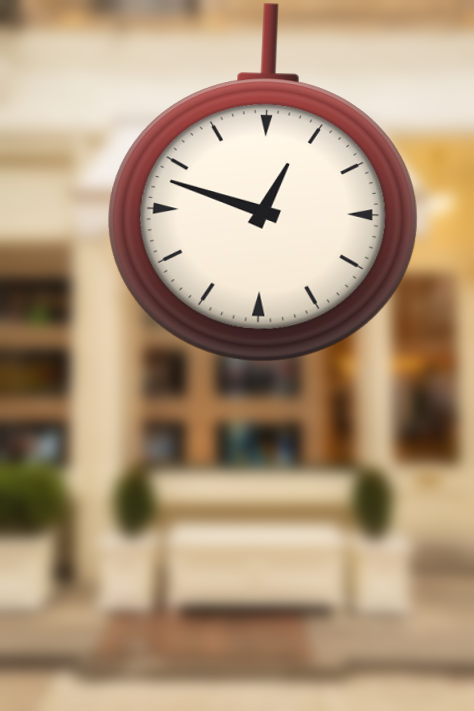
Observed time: 12:48
